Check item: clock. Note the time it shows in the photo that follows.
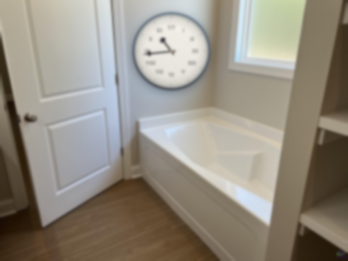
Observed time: 10:44
